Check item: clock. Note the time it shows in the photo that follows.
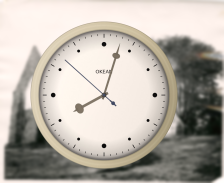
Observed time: 8:02:52
